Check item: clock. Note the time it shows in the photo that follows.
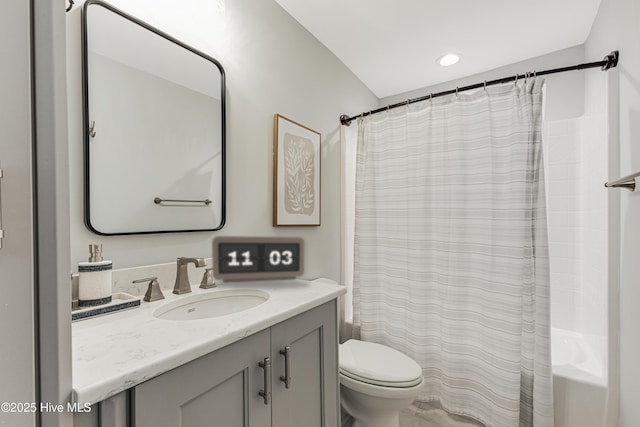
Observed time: 11:03
